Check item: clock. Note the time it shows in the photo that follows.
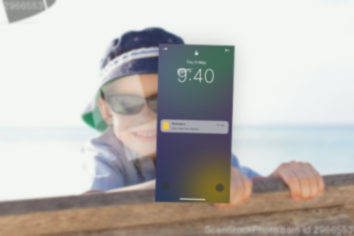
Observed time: 9:40
